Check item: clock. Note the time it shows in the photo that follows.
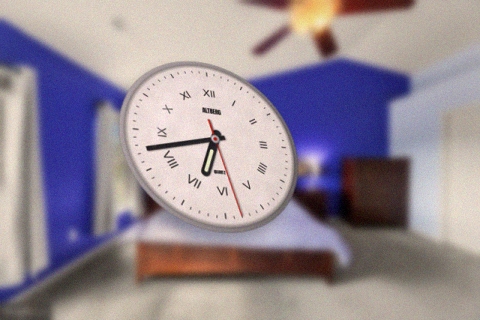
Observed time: 6:42:28
